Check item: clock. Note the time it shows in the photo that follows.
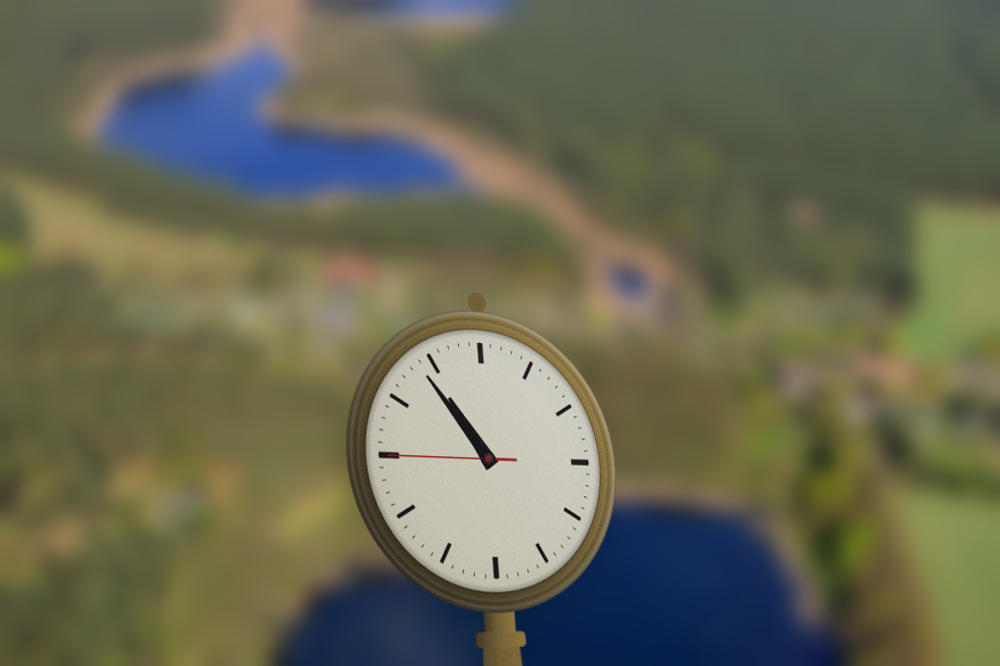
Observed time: 10:53:45
